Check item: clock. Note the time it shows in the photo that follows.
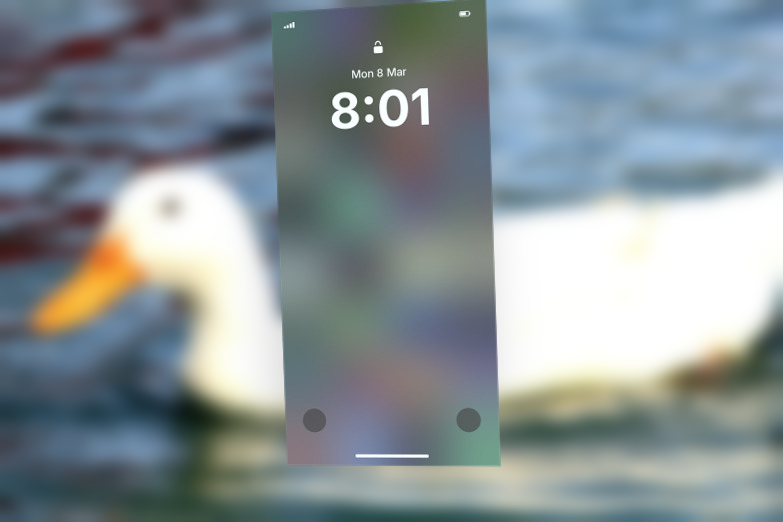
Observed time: 8:01
